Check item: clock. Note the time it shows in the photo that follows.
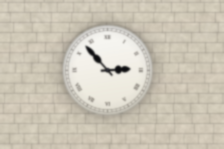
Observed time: 2:53
